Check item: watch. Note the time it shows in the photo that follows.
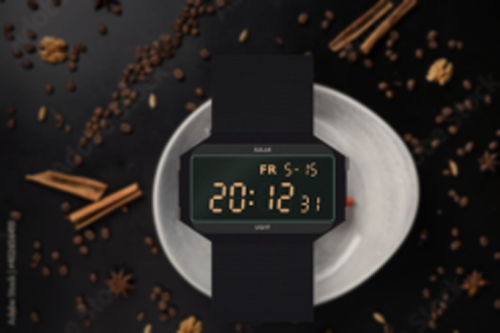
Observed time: 20:12:31
